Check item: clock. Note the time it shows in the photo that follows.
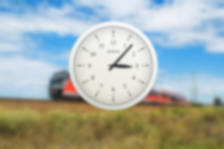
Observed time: 3:07
